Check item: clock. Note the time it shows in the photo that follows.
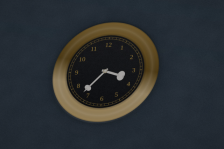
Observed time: 3:37
